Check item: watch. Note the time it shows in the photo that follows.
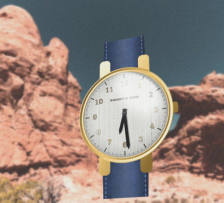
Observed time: 6:29
